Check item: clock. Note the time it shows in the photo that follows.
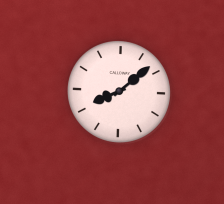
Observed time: 8:08
